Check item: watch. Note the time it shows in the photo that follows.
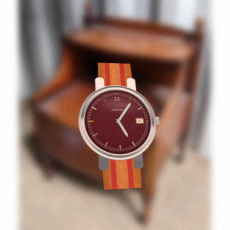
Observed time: 5:06
